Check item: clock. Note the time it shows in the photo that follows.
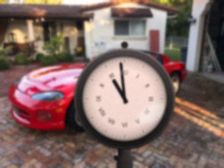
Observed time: 10:59
